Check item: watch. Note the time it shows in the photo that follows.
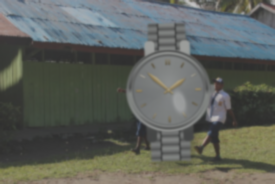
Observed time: 1:52
